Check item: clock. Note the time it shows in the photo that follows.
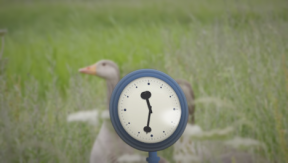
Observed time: 11:32
